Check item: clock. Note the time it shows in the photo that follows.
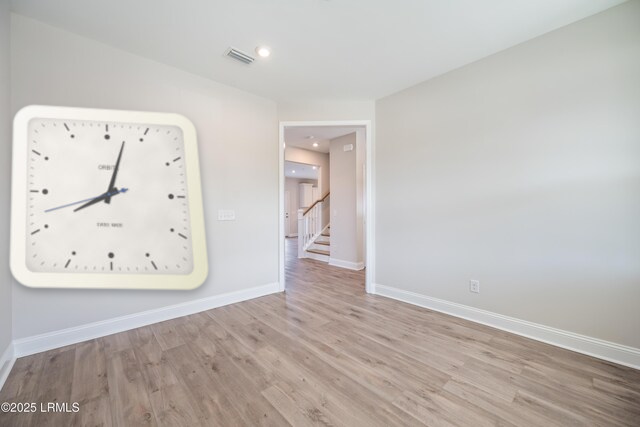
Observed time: 8:02:42
